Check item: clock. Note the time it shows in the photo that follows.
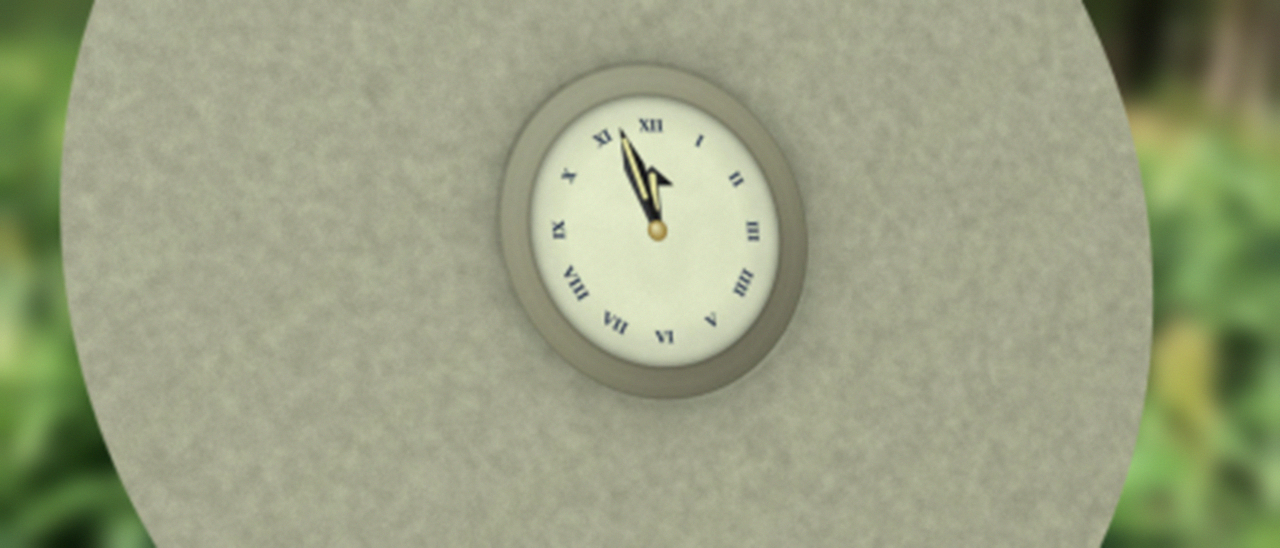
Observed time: 11:57
